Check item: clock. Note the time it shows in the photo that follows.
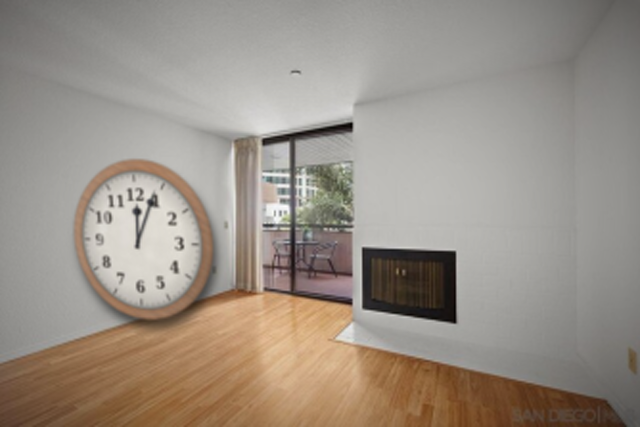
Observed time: 12:04
